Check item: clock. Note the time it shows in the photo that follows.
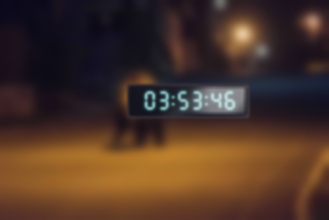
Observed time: 3:53:46
